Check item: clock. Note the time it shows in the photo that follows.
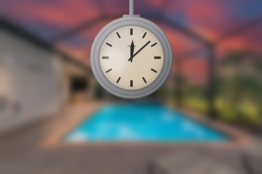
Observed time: 12:08
